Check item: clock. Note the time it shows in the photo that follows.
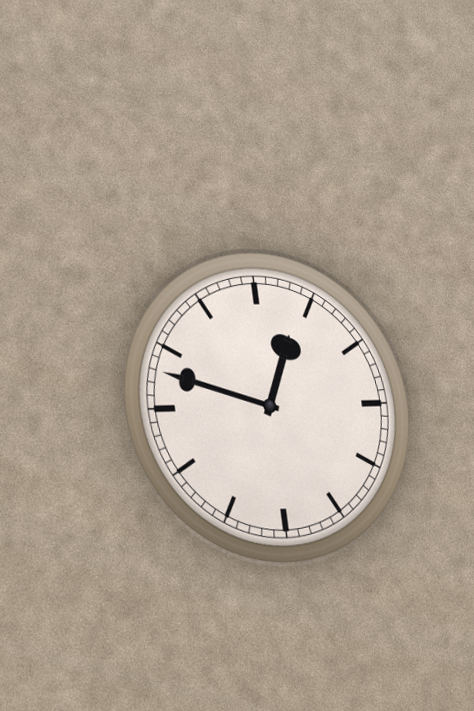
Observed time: 12:48
